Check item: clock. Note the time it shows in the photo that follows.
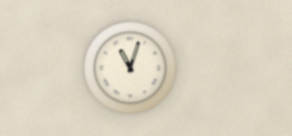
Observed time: 11:03
